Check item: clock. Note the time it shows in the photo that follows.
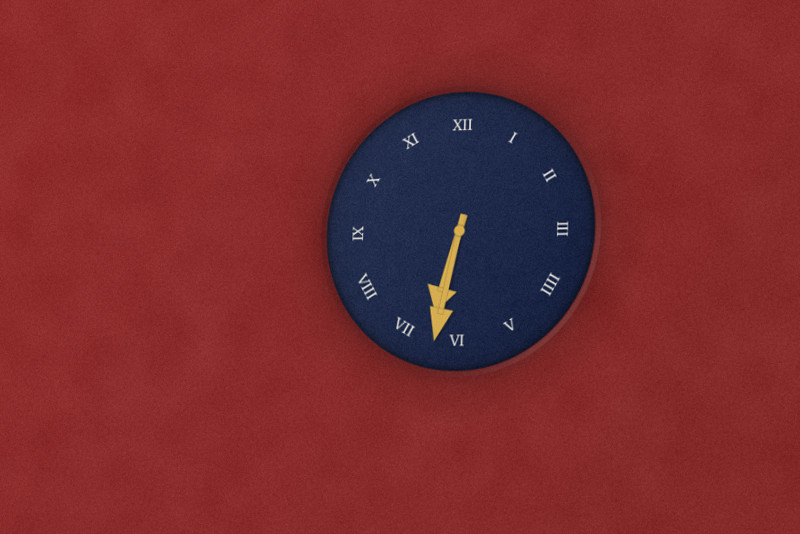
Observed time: 6:32
